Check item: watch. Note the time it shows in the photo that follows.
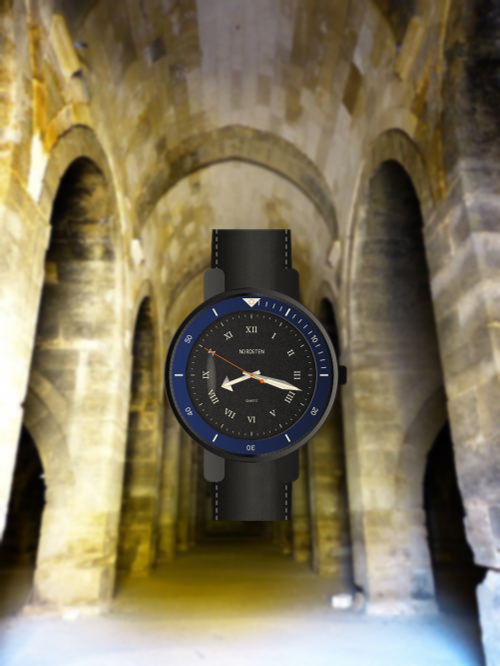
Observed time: 8:17:50
